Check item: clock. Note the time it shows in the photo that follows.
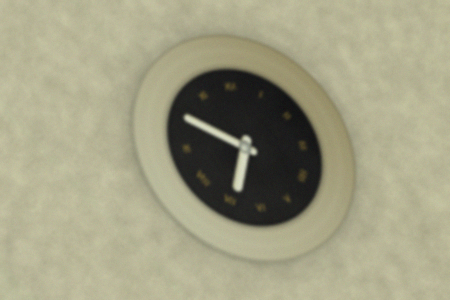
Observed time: 6:50
